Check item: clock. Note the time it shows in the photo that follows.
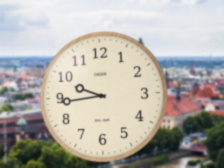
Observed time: 9:44
